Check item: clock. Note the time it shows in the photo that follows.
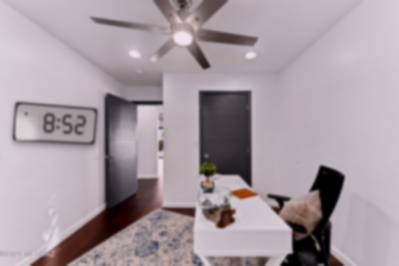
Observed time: 8:52
